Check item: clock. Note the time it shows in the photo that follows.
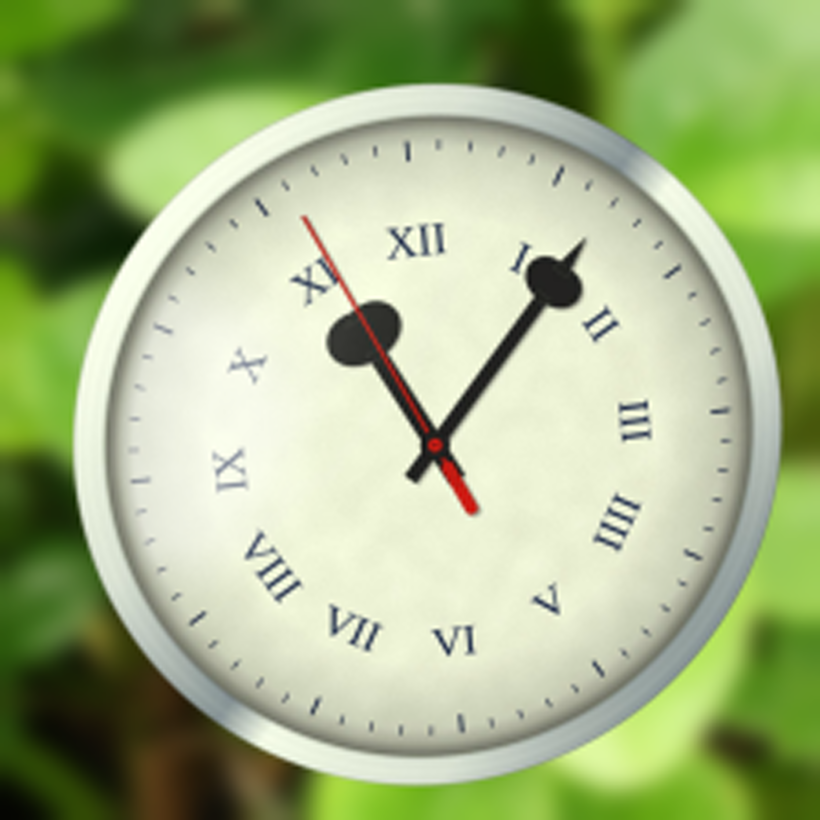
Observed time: 11:06:56
